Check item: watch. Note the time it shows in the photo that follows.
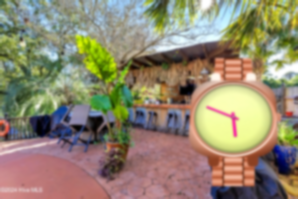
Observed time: 5:49
